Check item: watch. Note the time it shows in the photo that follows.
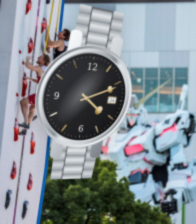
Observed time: 4:11
